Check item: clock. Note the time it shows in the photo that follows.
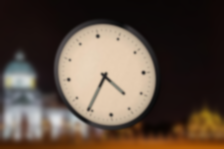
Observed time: 4:36
